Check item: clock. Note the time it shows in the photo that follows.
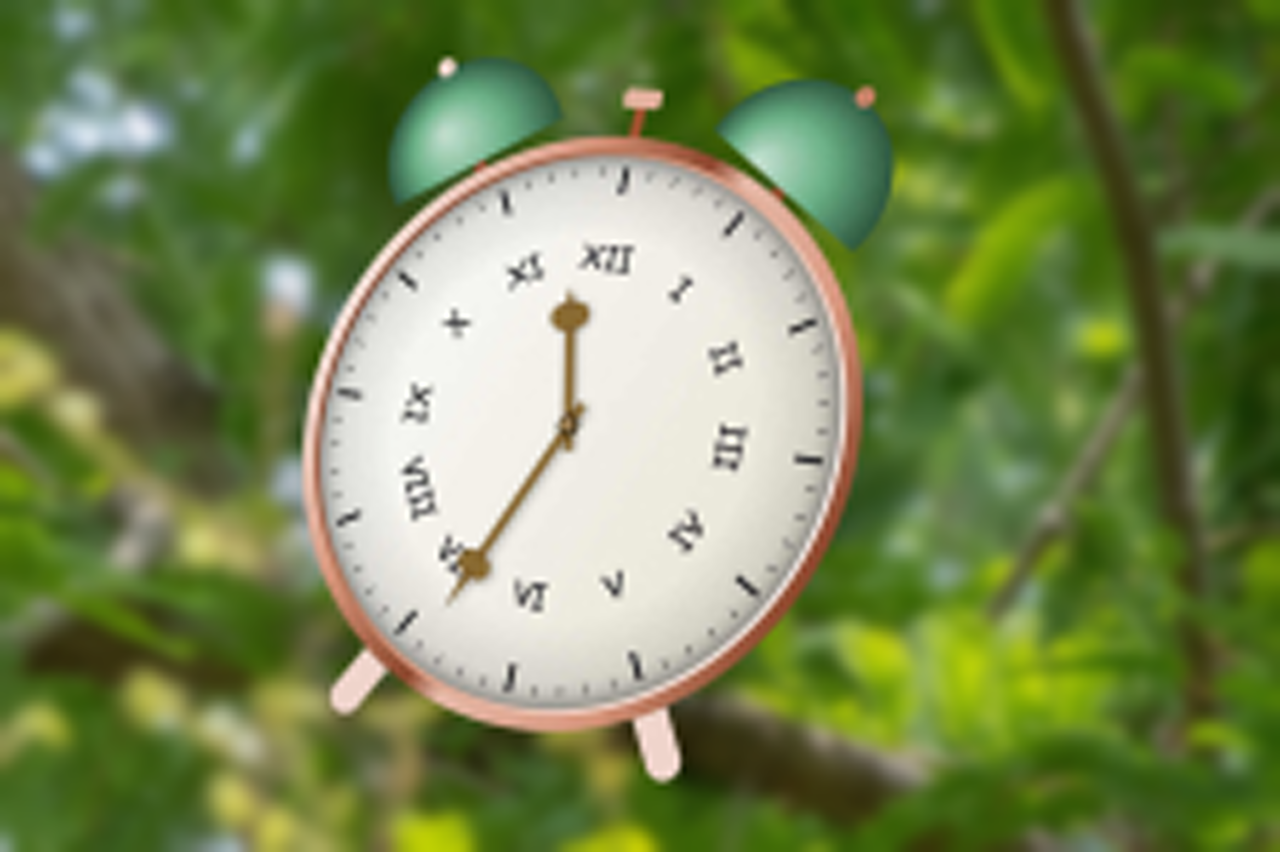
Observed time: 11:34
